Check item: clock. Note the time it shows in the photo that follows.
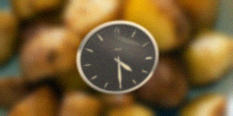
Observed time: 4:30
